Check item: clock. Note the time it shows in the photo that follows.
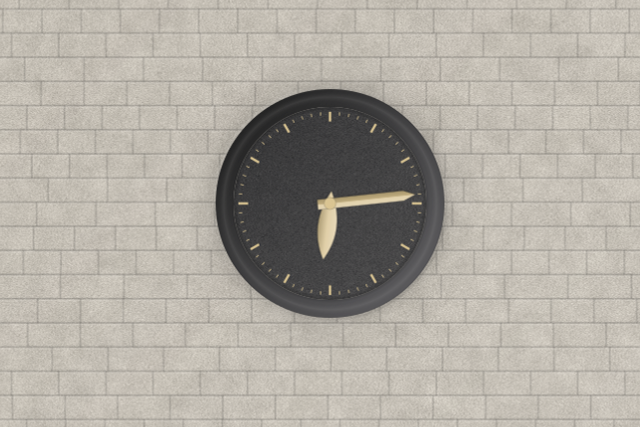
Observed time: 6:14
